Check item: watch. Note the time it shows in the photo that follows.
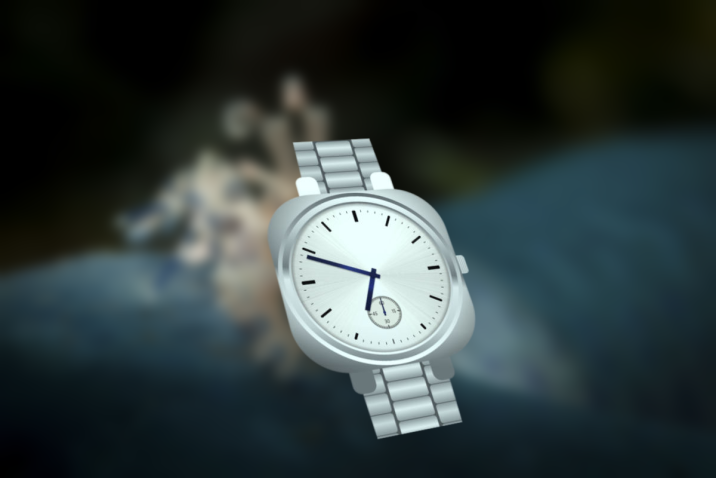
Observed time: 6:49
